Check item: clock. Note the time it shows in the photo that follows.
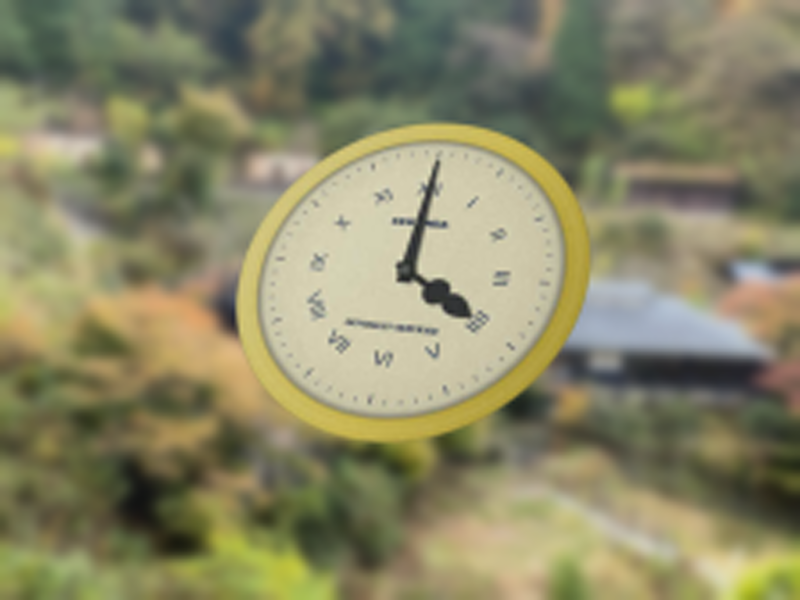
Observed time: 4:00
